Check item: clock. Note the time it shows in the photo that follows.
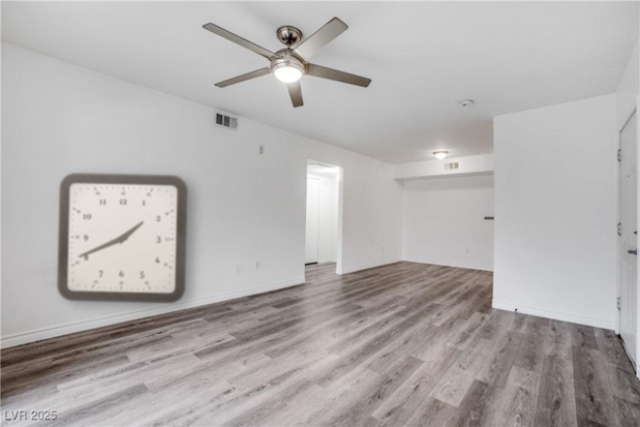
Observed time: 1:41
